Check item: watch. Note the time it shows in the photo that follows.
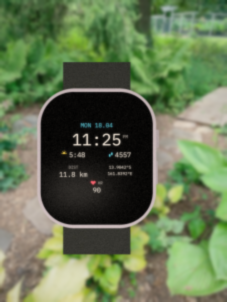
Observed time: 11:25
